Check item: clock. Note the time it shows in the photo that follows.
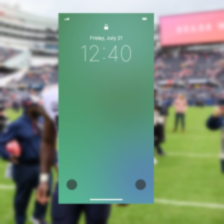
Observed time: 12:40
